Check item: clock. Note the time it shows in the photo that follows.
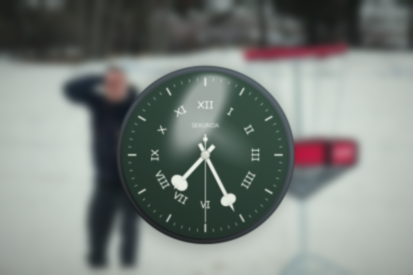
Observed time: 7:25:30
